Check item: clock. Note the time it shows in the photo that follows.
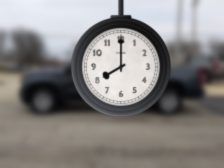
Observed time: 8:00
